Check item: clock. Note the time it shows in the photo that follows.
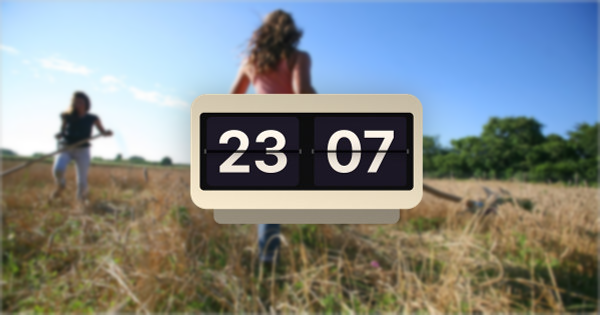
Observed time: 23:07
